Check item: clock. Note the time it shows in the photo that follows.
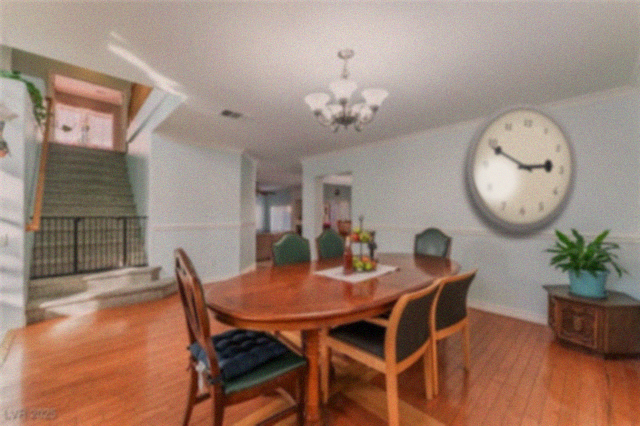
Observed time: 2:49
